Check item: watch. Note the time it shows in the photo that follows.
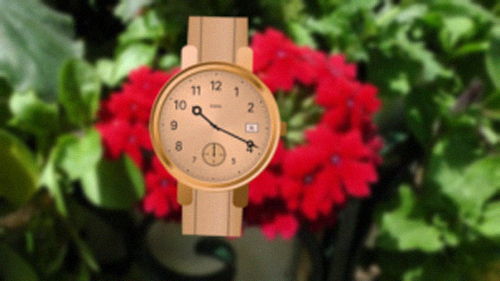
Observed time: 10:19
